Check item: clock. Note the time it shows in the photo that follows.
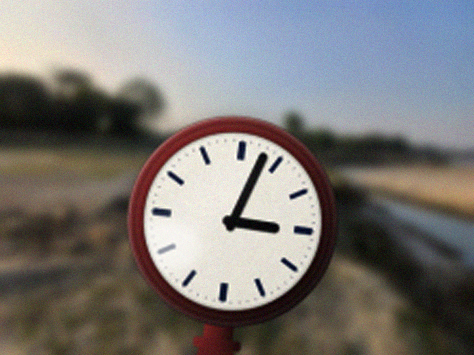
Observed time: 3:03
